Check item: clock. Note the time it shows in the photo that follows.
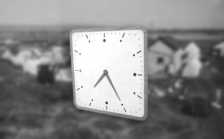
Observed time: 7:25
